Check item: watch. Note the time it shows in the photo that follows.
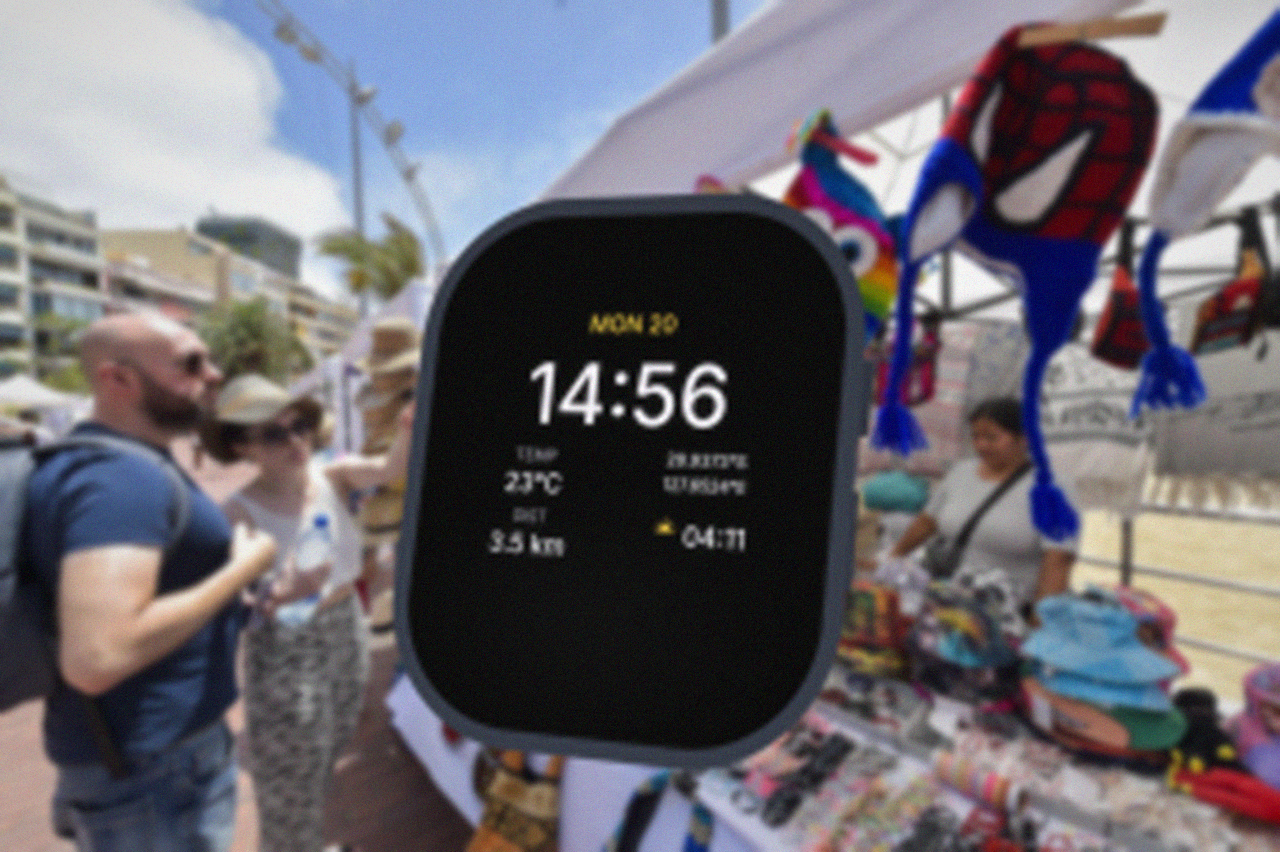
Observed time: 14:56
